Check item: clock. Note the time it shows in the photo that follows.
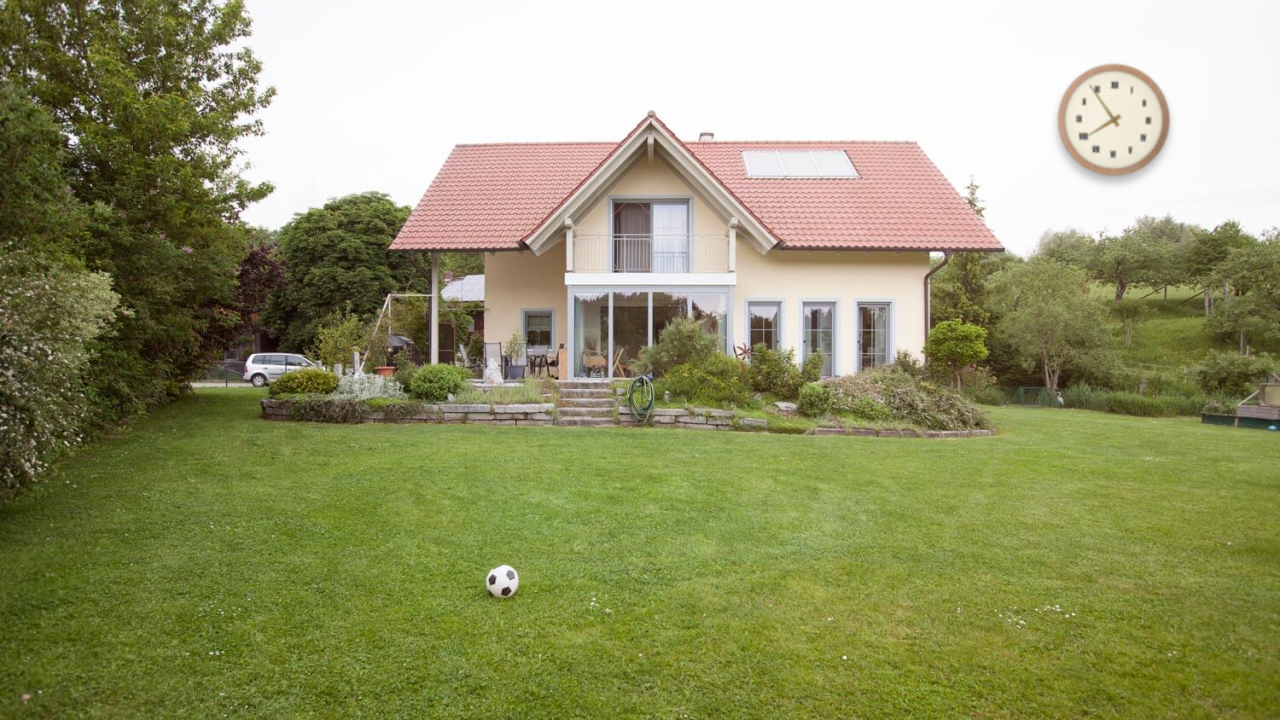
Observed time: 7:54
